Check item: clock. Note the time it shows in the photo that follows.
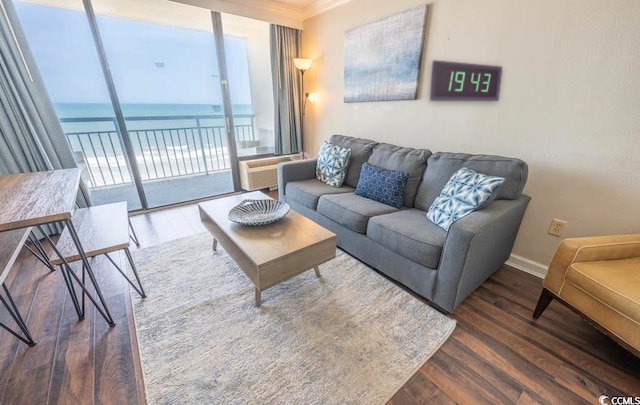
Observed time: 19:43
